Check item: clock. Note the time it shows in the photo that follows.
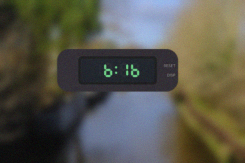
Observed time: 6:16
